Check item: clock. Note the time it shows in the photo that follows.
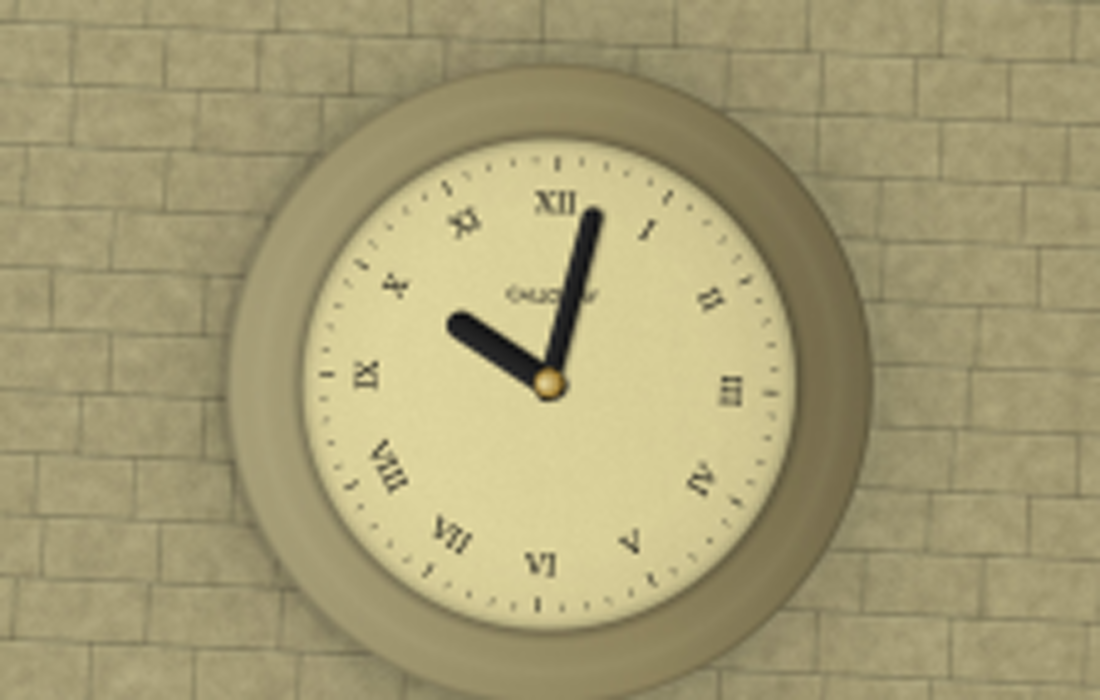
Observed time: 10:02
